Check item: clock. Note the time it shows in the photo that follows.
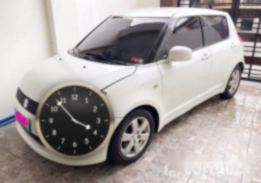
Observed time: 3:53
